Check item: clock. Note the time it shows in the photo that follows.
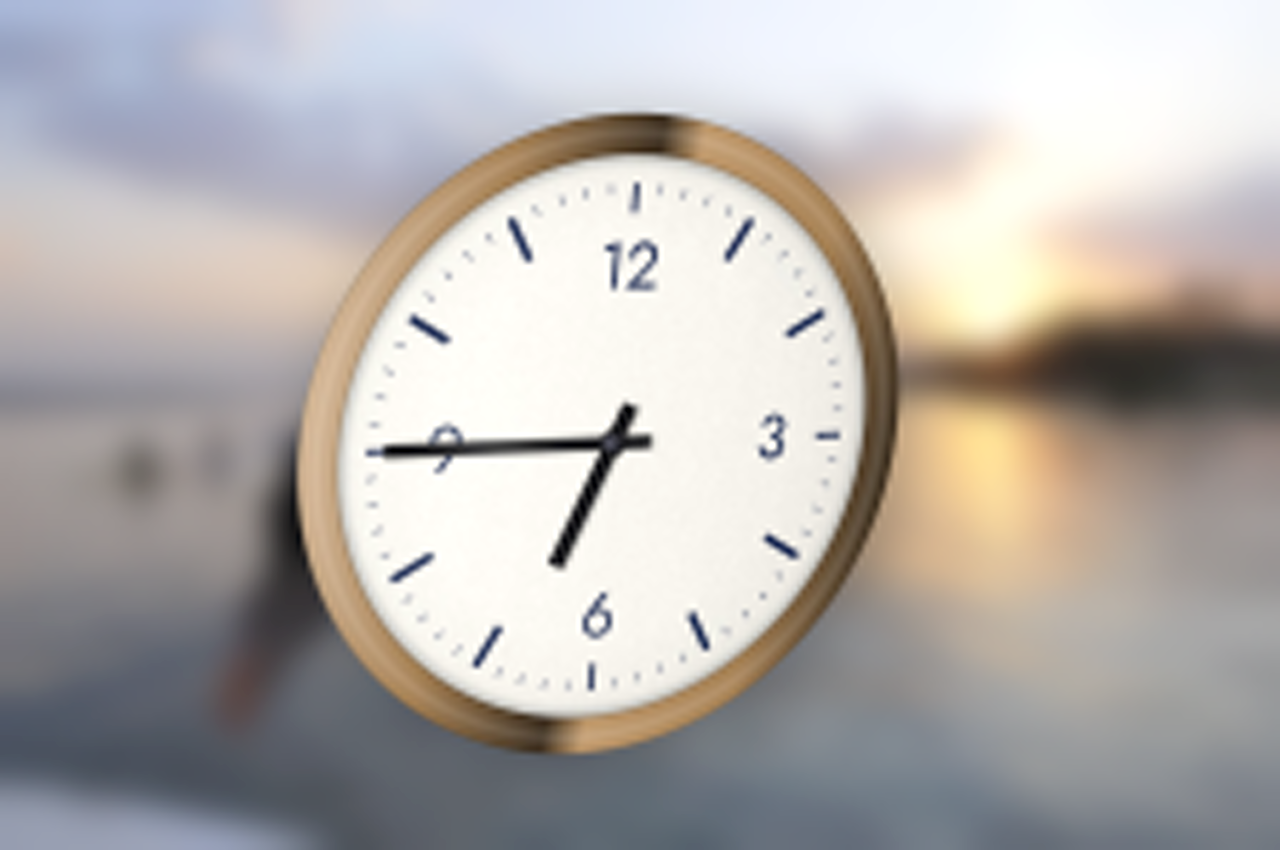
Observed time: 6:45
